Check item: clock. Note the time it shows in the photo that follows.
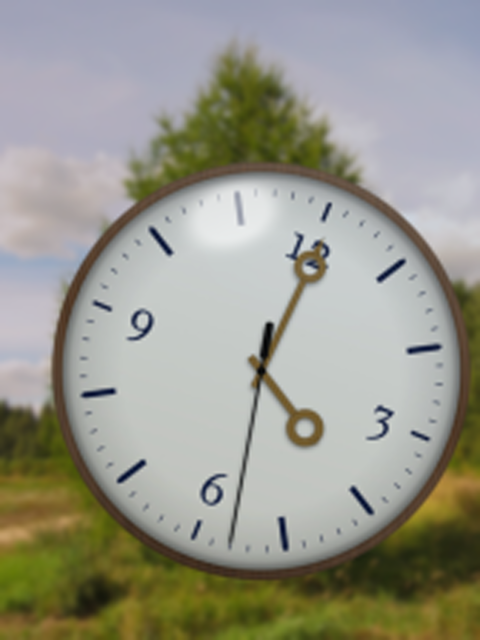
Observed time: 4:00:28
